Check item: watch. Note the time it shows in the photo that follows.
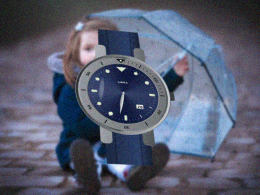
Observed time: 6:32
